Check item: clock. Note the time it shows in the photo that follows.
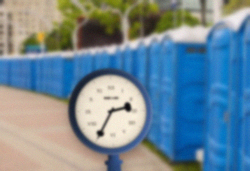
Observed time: 2:35
